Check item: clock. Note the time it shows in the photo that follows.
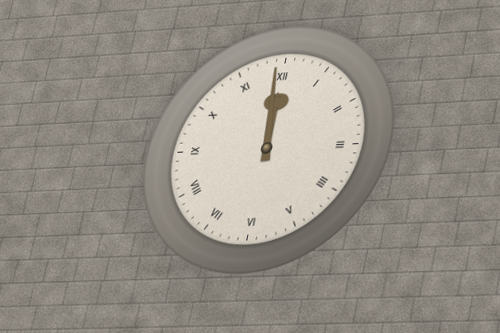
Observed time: 11:59
